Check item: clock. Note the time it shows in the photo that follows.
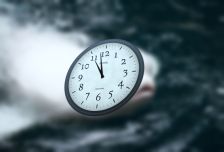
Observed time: 10:58
